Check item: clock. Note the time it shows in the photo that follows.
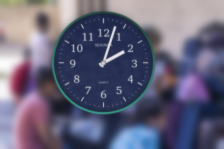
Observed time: 2:03
